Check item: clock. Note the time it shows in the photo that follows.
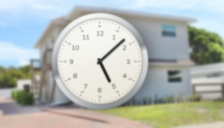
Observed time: 5:08
